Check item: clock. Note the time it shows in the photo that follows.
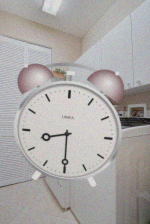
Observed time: 8:30
